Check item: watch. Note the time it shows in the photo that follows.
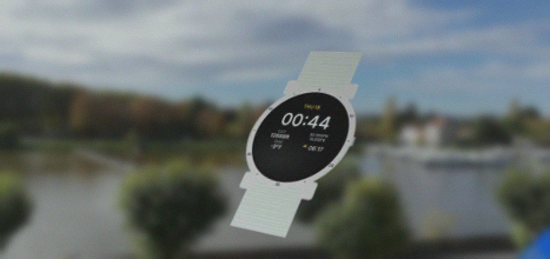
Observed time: 0:44
